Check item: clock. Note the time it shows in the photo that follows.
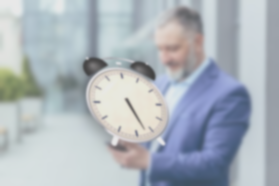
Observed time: 5:27
